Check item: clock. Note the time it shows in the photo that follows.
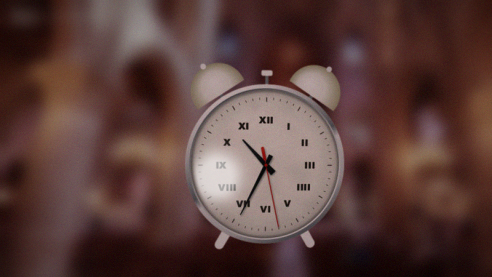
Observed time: 10:34:28
